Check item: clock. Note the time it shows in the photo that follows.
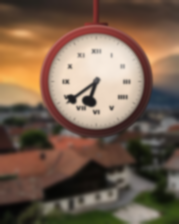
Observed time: 6:39
